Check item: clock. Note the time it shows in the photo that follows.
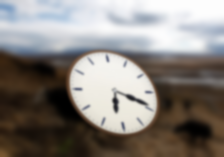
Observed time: 6:19
